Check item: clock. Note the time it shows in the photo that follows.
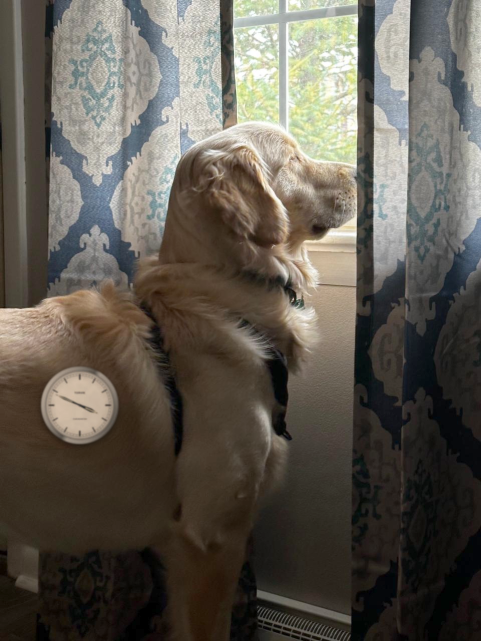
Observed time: 3:49
